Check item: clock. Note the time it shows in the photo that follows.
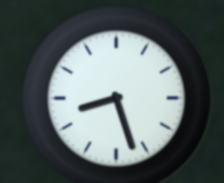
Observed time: 8:27
